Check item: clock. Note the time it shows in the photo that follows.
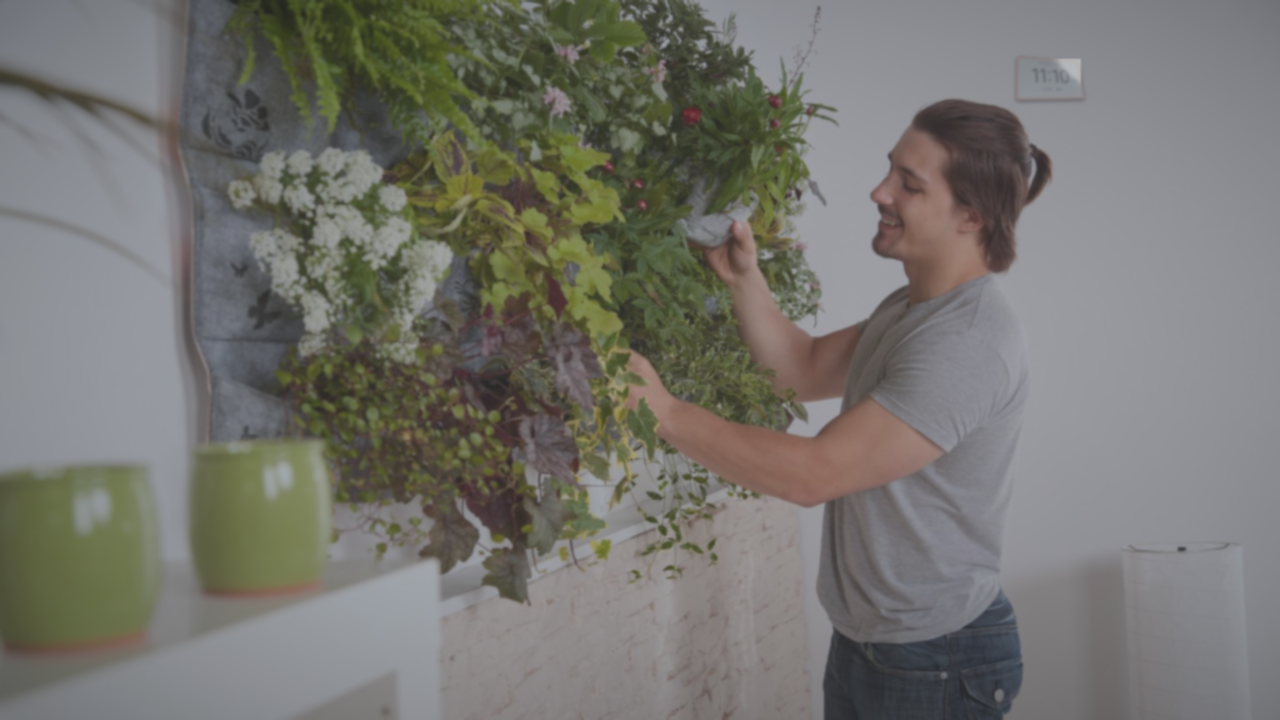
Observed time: 11:10
